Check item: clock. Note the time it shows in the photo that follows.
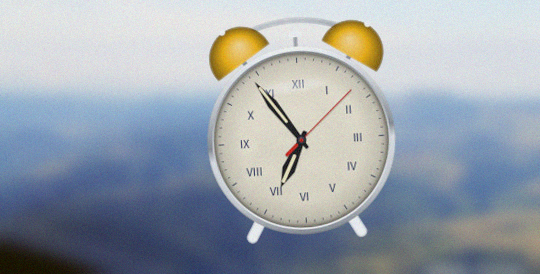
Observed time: 6:54:08
